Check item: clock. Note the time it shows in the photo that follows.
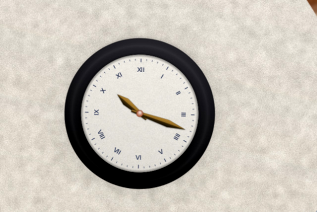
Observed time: 10:18
